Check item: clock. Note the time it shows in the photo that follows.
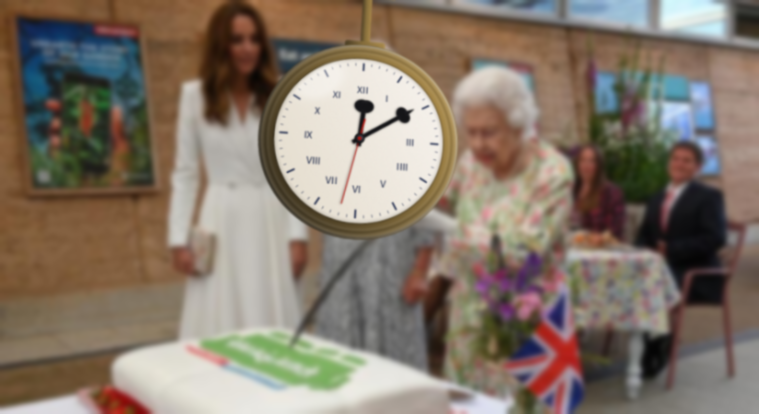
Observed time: 12:09:32
